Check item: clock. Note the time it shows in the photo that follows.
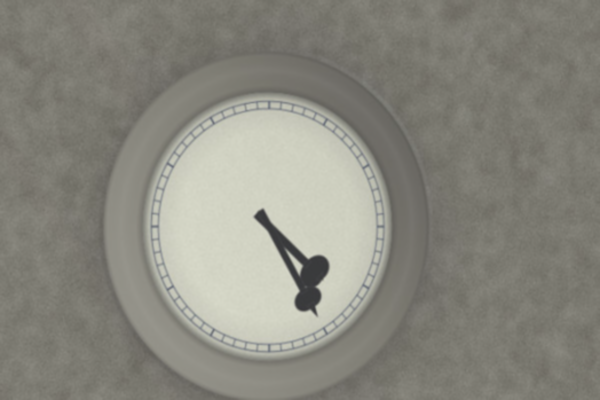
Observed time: 4:25
